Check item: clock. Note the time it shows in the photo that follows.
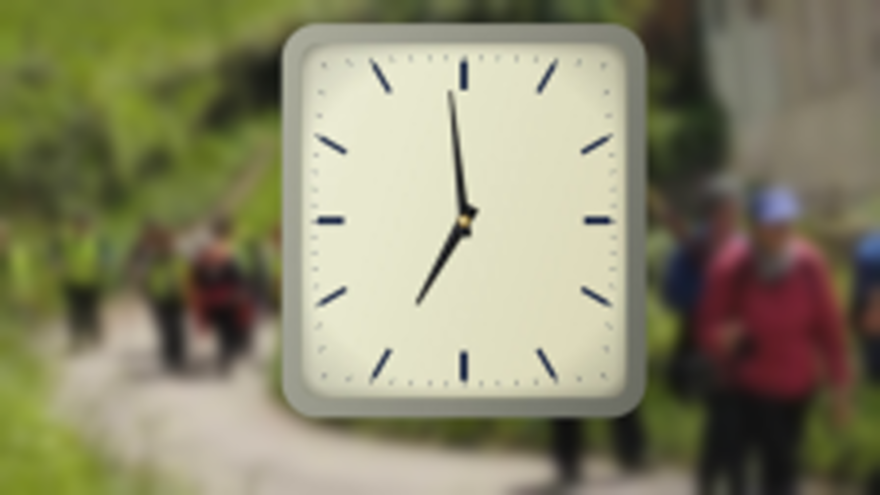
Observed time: 6:59
